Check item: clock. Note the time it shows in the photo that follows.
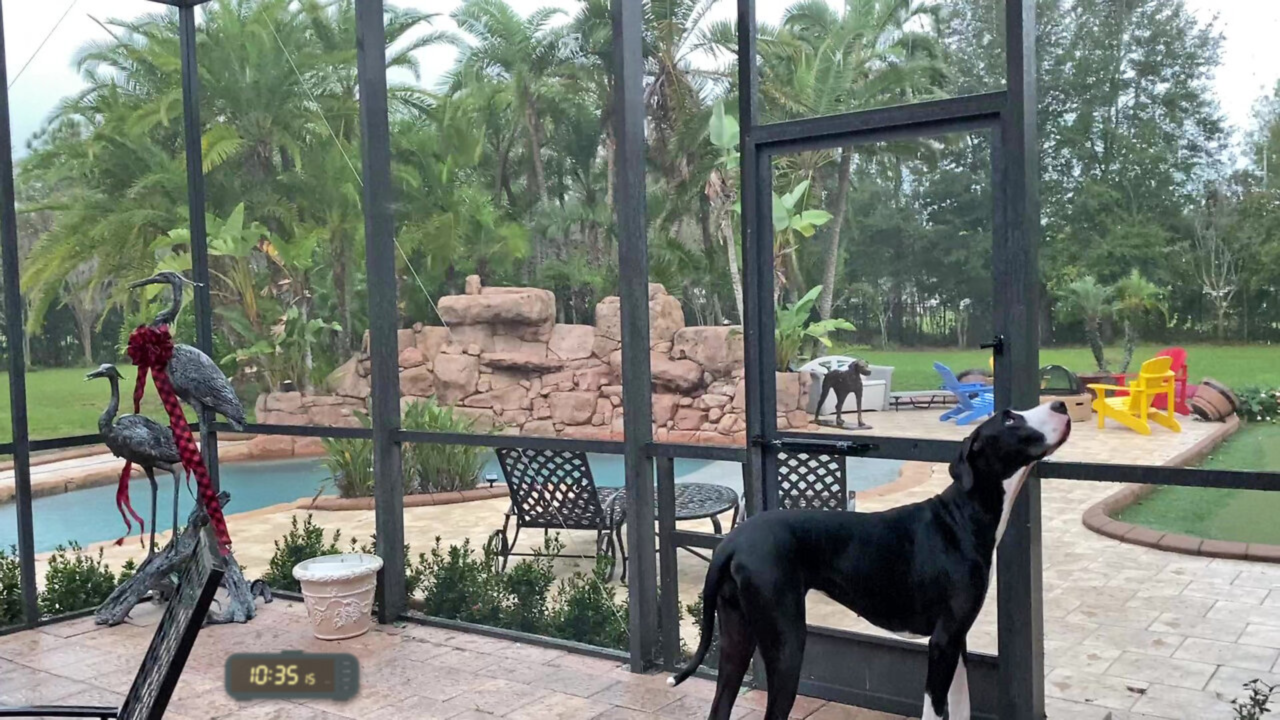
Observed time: 10:35
